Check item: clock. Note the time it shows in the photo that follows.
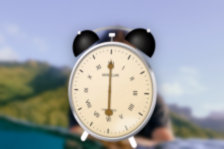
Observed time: 6:00
